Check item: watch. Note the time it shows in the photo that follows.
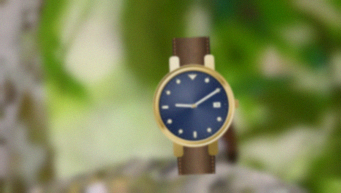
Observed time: 9:10
